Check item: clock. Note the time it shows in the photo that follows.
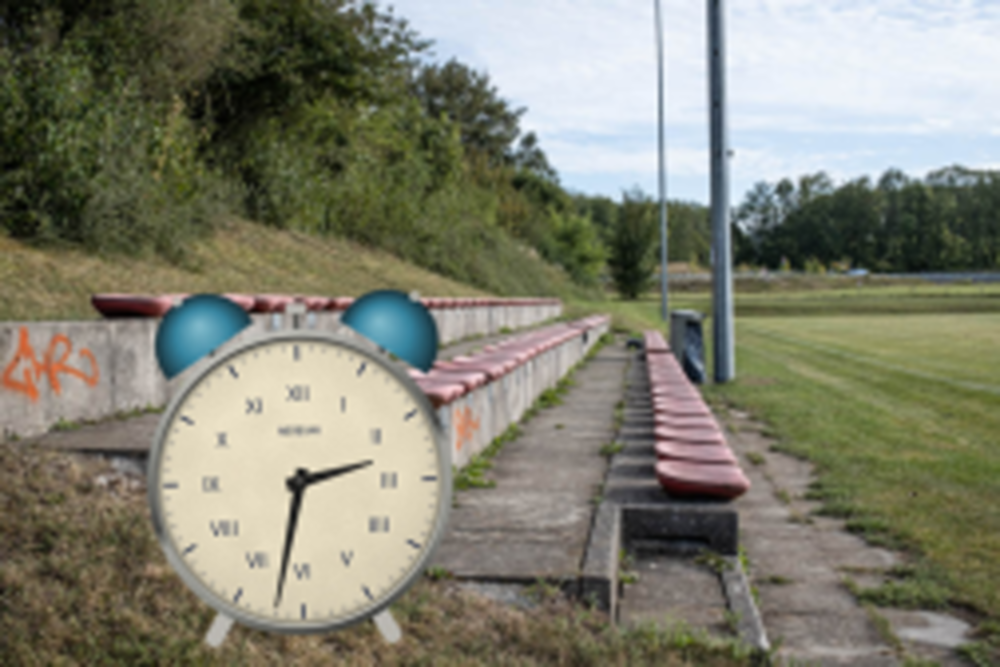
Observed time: 2:32
